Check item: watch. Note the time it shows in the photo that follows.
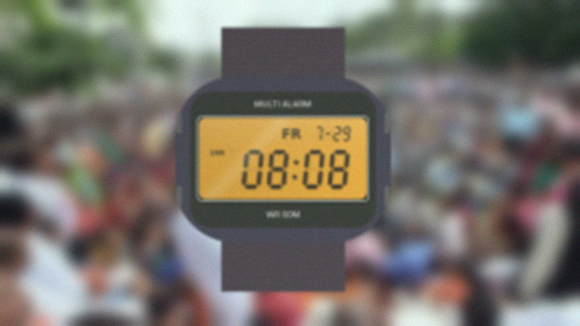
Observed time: 8:08
